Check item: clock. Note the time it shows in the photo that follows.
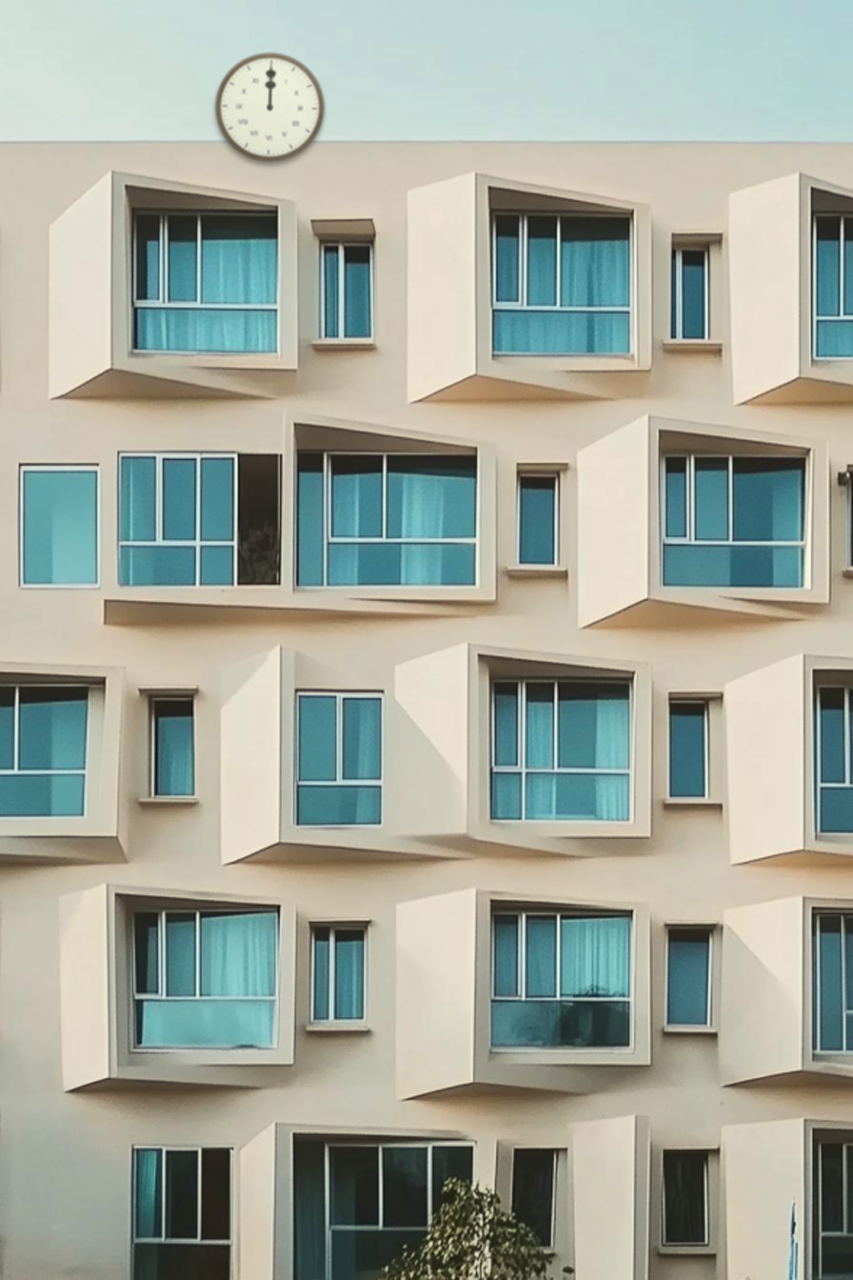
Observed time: 12:00
